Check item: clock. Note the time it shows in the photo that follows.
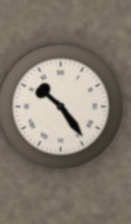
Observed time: 10:24
